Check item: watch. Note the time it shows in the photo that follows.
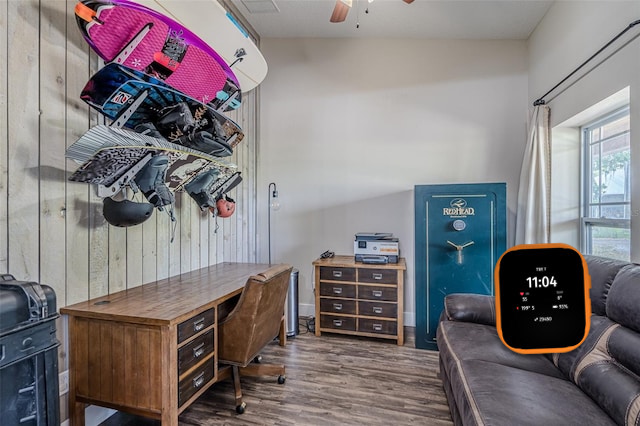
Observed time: 11:04
